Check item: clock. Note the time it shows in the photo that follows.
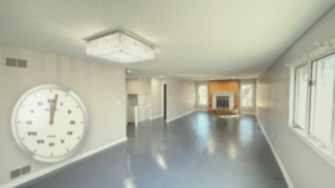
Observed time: 12:02
